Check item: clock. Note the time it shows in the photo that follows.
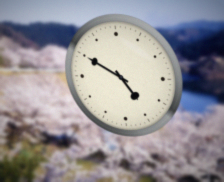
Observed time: 4:50
